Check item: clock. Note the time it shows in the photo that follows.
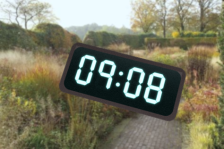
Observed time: 9:08
